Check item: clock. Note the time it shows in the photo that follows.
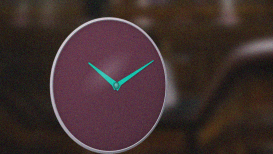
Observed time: 10:10
